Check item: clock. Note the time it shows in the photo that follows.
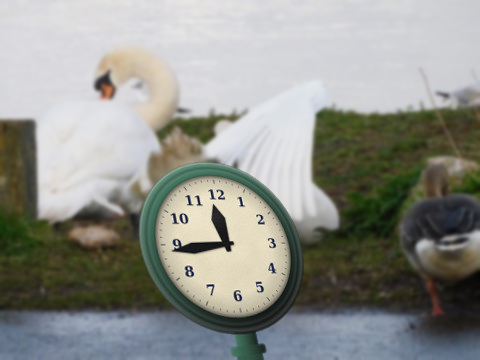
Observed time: 11:44
